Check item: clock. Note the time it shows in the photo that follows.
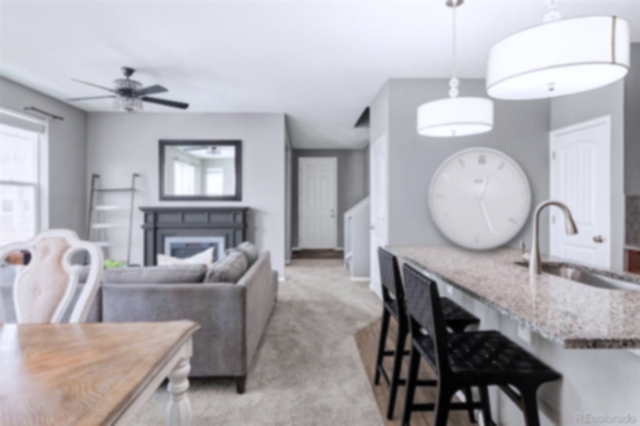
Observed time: 12:26
